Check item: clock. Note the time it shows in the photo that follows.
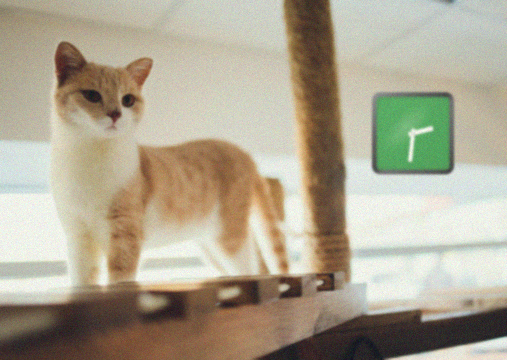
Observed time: 2:31
